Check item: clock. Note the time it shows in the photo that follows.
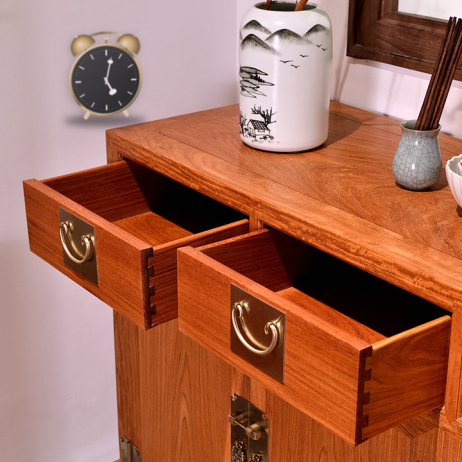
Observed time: 5:02
